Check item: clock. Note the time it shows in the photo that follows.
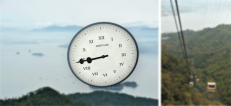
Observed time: 8:44
